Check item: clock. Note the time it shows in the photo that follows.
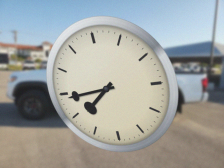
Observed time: 7:44
